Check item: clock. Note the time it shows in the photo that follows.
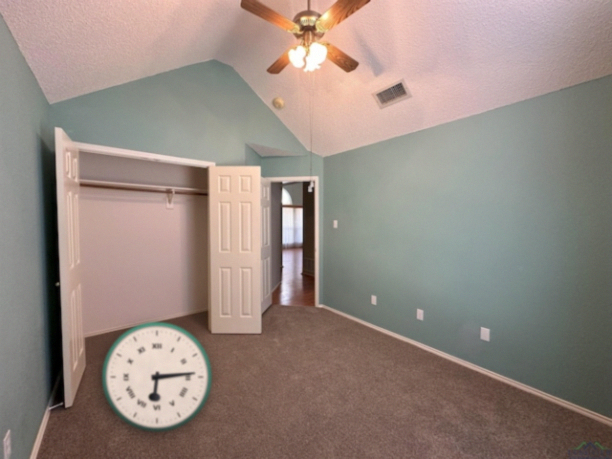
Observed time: 6:14
